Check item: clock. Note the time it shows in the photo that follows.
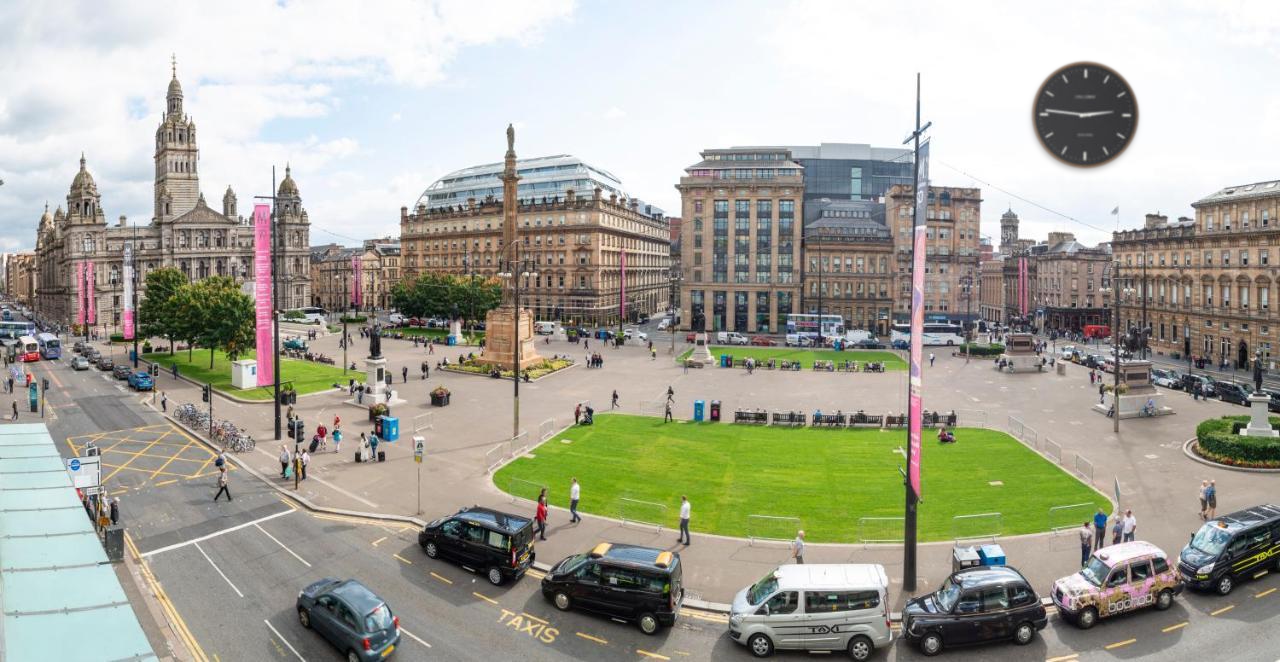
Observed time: 2:46
